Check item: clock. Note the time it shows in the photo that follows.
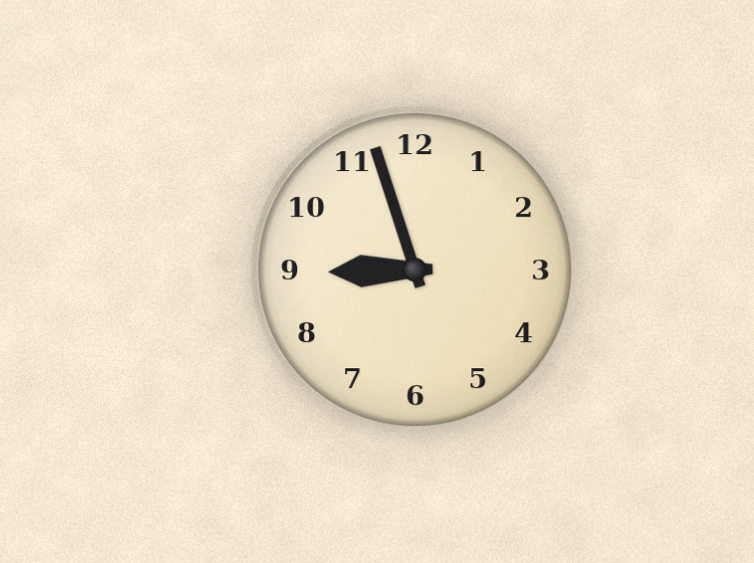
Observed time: 8:57
